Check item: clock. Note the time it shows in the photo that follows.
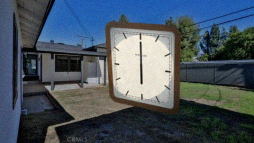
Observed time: 6:00
